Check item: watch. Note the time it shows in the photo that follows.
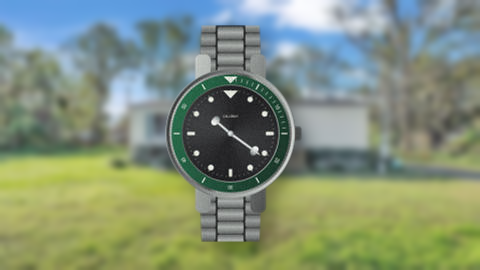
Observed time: 10:21
